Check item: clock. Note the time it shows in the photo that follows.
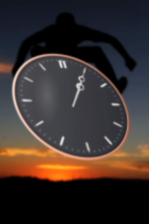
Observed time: 1:05
